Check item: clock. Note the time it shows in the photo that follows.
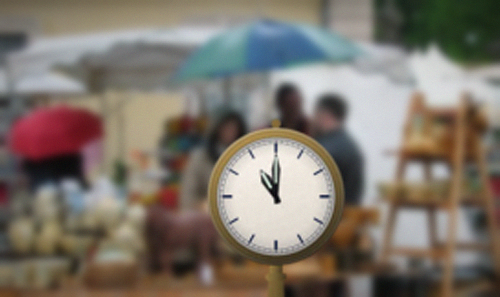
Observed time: 11:00
